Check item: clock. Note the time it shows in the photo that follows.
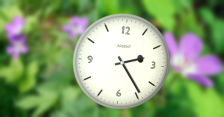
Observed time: 2:24
